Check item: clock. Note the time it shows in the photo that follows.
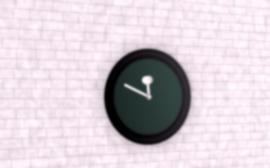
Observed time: 11:49
